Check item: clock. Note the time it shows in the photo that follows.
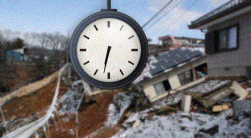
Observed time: 6:32
